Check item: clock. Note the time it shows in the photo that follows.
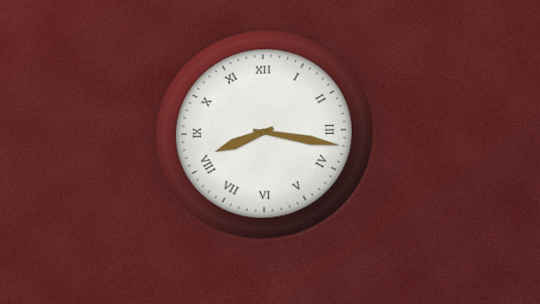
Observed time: 8:17
